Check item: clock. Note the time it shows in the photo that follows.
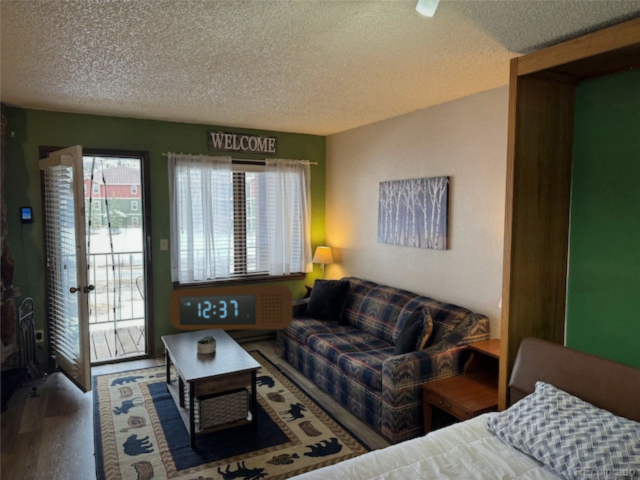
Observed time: 12:37
